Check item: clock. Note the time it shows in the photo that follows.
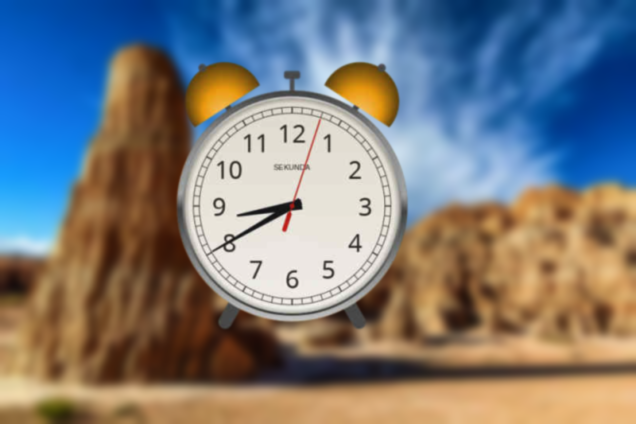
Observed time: 8:40:03
